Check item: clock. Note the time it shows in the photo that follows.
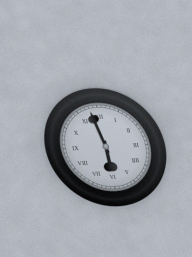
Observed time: 5:58
